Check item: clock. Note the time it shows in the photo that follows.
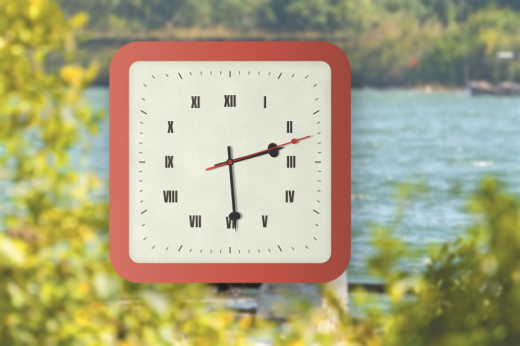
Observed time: 2:29:12
